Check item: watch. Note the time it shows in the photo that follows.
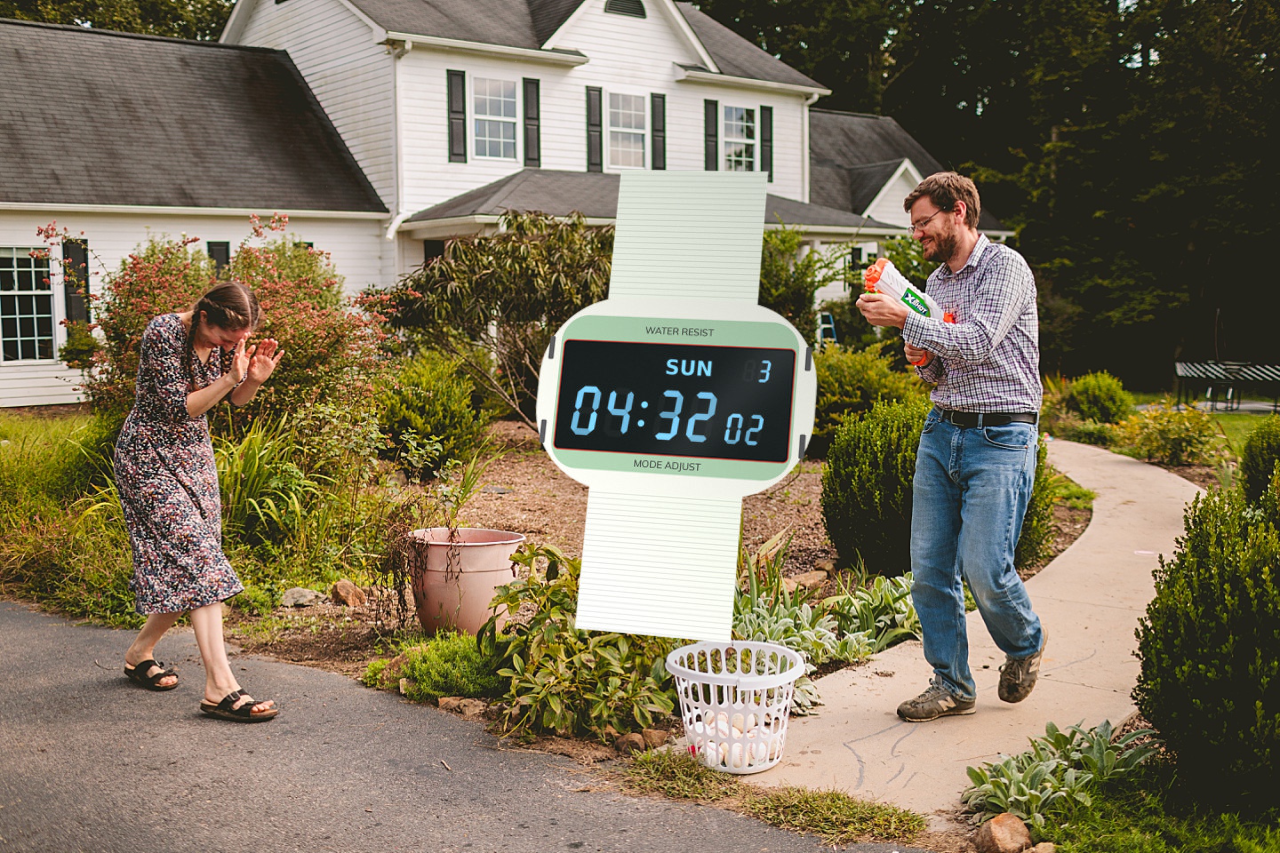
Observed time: 4:32:02
